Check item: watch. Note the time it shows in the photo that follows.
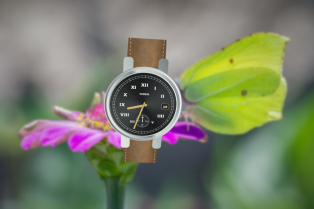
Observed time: 8:33
